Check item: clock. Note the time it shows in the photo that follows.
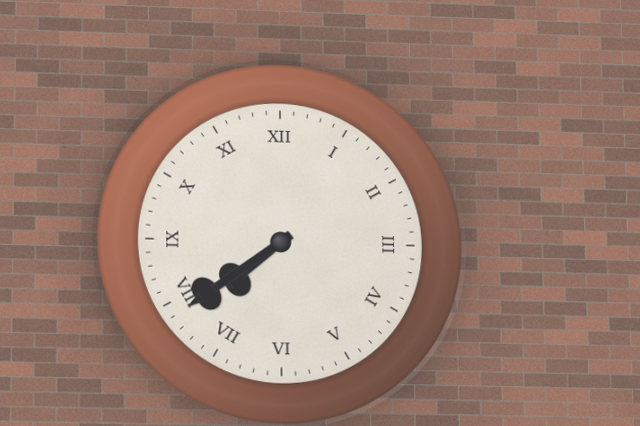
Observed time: 7:39
